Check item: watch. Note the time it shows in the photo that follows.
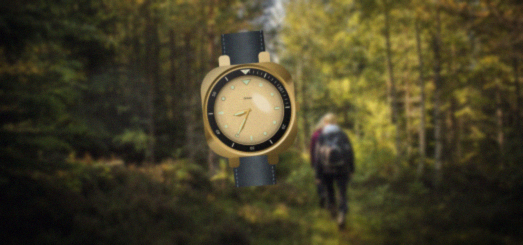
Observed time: 8:35
